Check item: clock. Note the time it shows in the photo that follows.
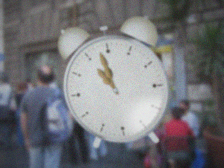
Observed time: 10:58
